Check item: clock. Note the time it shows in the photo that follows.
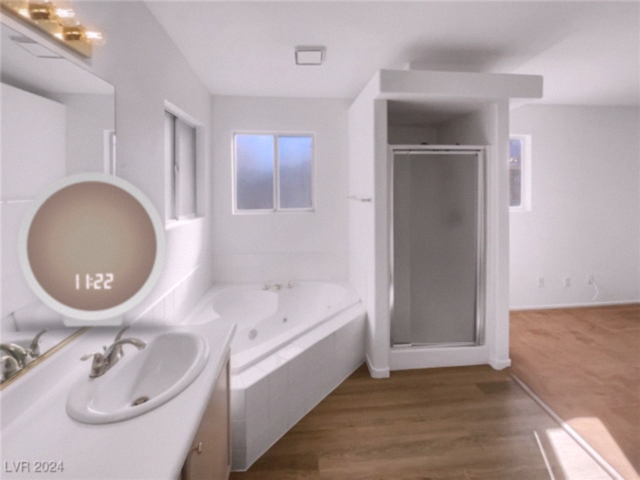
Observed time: 11:22
